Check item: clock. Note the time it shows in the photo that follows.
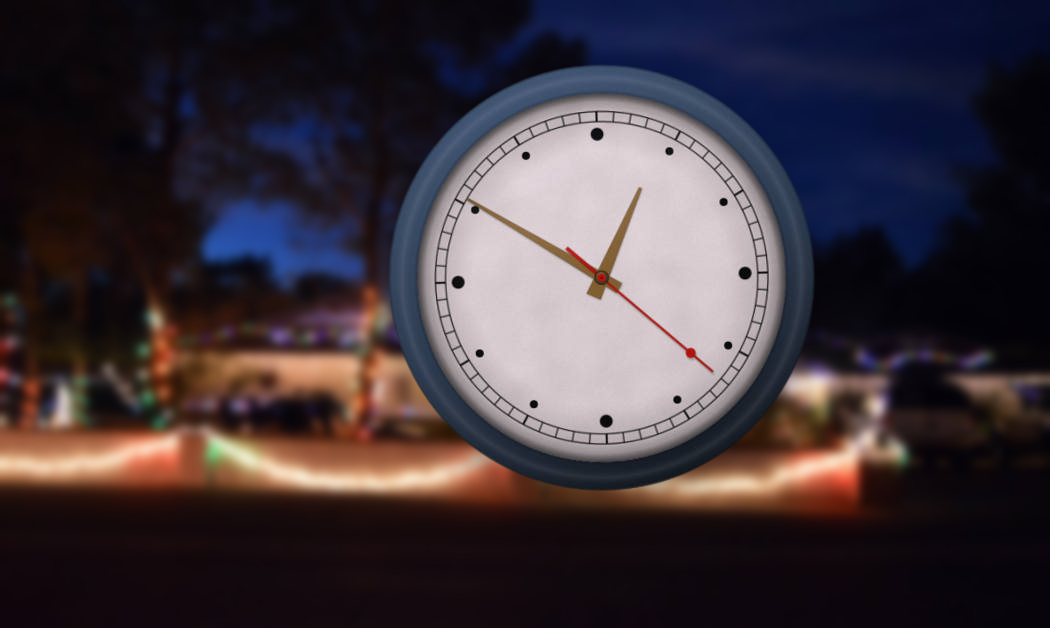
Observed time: 12:50:22
